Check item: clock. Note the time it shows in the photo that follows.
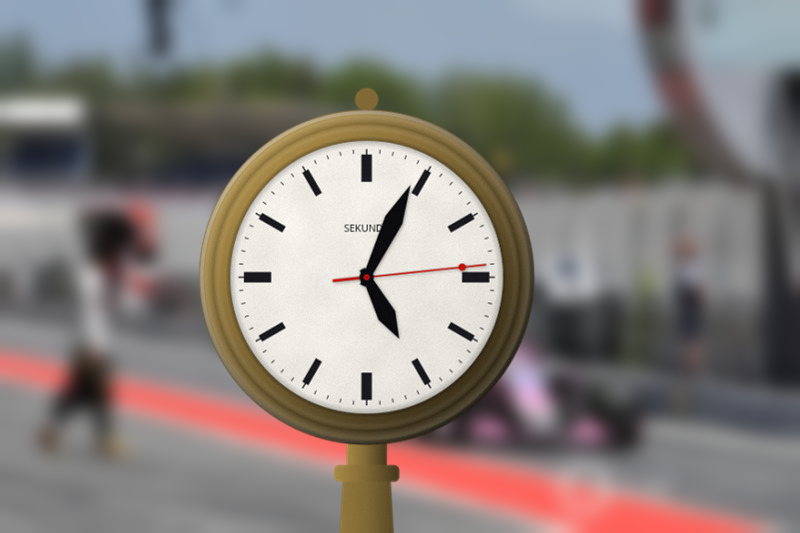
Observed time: 5:04:14
